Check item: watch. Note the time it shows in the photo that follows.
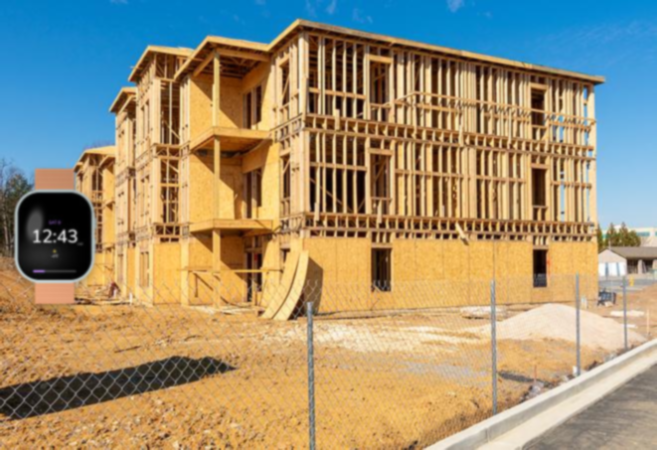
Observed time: 12:43
